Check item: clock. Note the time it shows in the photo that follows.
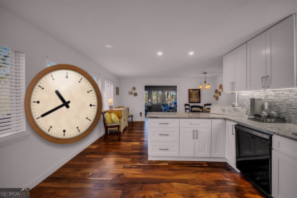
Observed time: 10:40
